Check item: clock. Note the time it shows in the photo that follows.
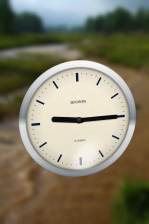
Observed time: 9:15
